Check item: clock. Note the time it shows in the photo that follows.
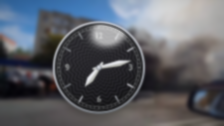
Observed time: 7:13
